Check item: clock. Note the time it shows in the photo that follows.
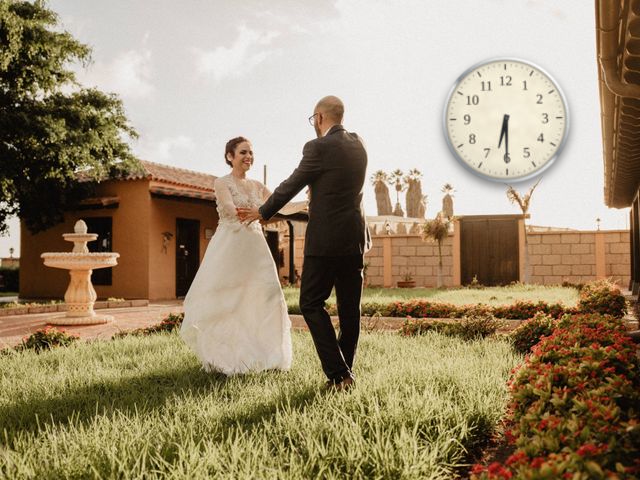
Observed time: 6:30
